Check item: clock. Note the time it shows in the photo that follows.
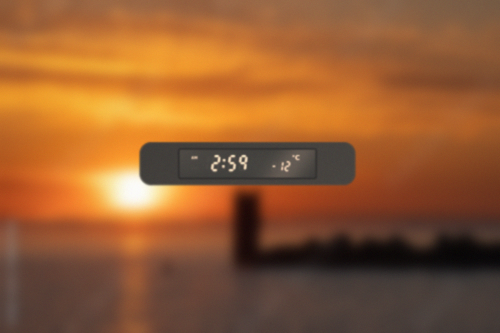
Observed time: 2:59
